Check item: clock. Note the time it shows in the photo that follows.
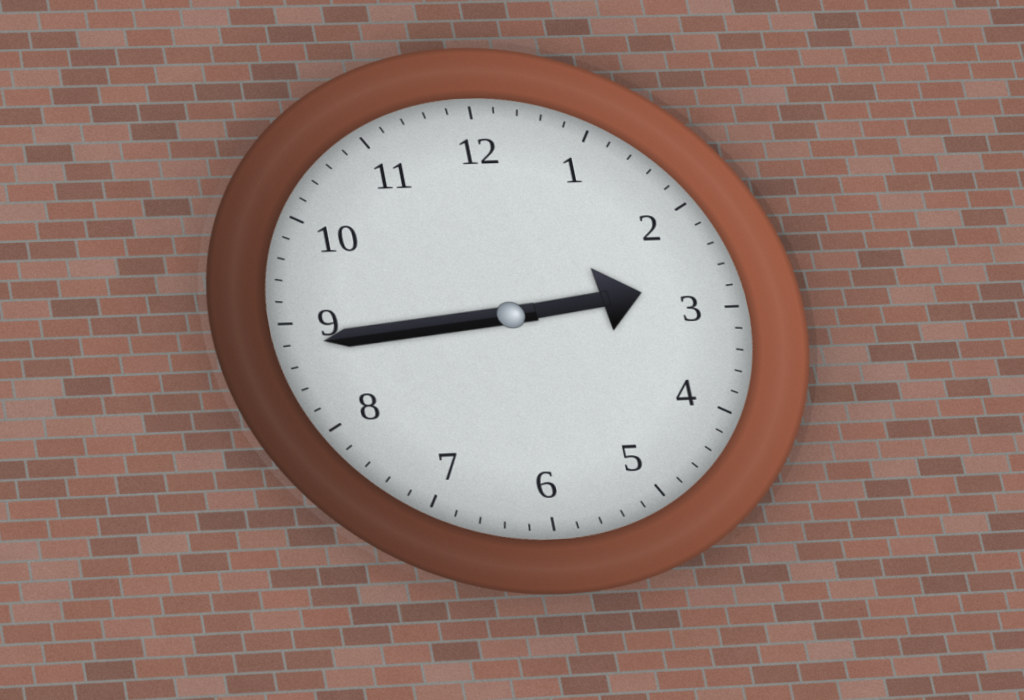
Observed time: 2:44
